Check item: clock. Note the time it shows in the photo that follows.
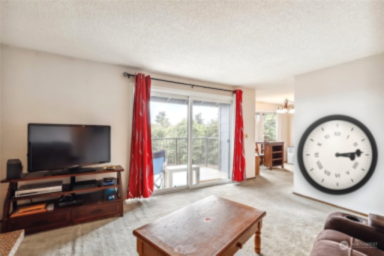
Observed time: 3:14
